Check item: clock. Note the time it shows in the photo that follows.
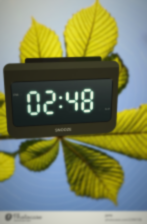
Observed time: 2:48
